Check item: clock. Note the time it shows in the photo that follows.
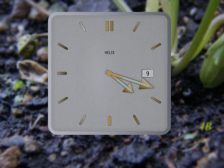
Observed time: 4:18
